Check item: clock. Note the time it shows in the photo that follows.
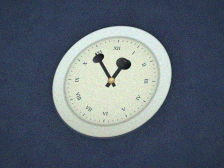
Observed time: 12:54
